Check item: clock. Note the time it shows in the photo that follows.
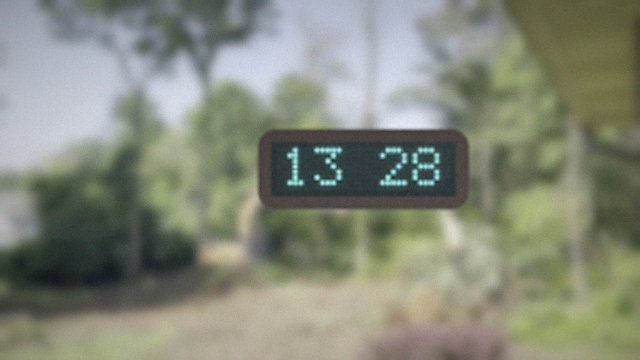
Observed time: 13:28
